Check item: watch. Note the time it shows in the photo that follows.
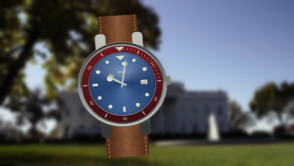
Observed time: 10:02
